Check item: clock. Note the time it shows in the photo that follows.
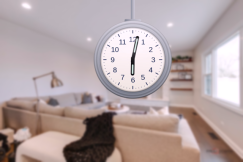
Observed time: 6:02
